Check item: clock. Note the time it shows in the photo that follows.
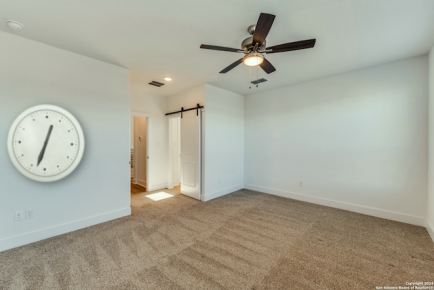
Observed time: 12:33
